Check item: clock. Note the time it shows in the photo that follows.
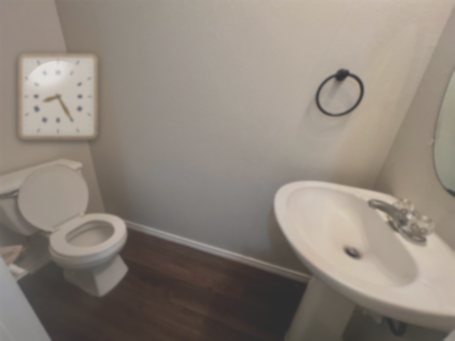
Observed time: 8:25
